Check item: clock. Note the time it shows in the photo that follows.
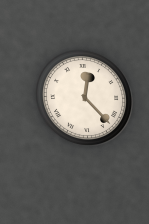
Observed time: 12:23
